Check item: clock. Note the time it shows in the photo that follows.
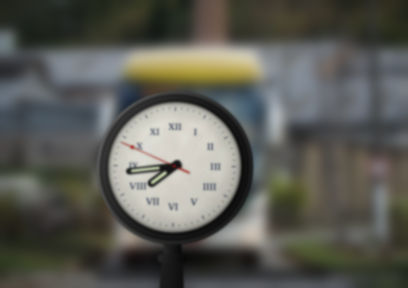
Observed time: 7:43:49
